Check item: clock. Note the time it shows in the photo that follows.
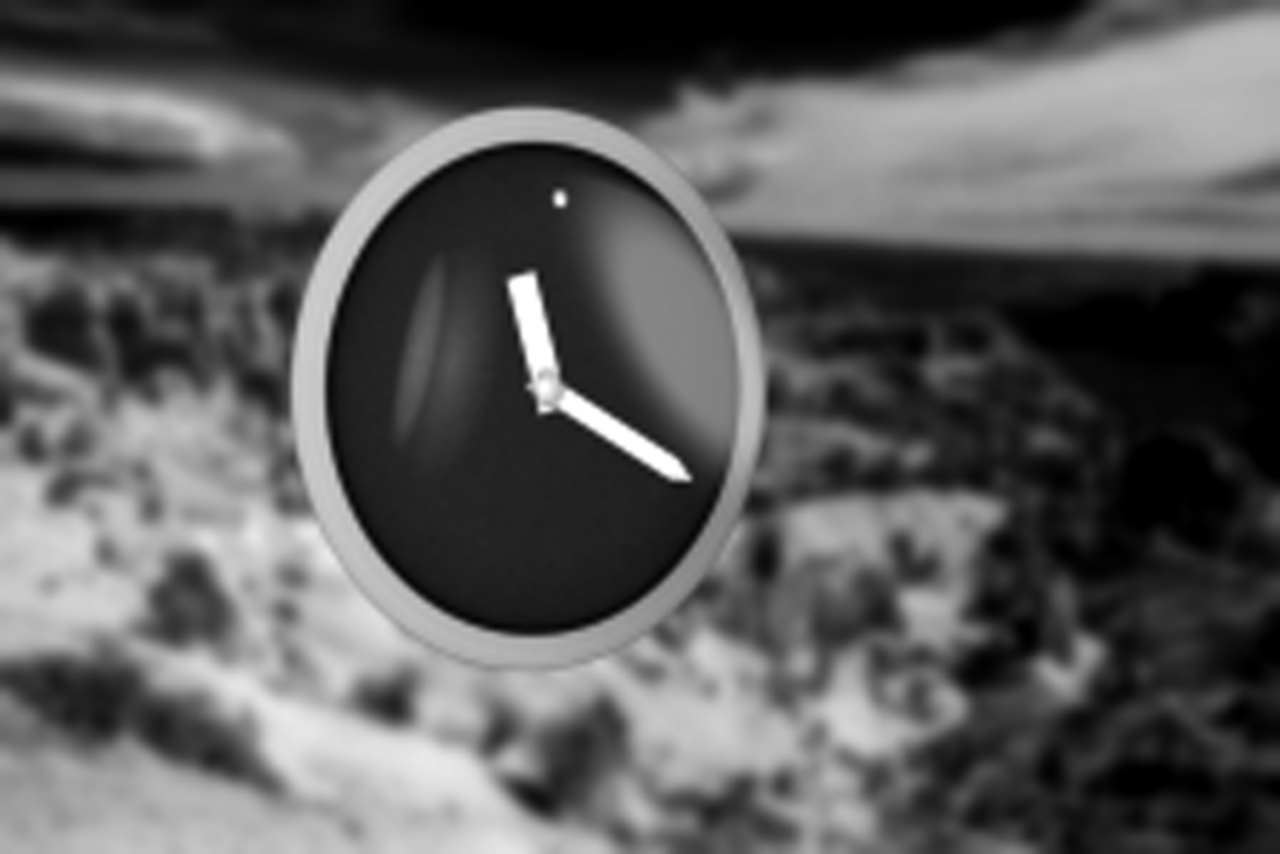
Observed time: 11:19
